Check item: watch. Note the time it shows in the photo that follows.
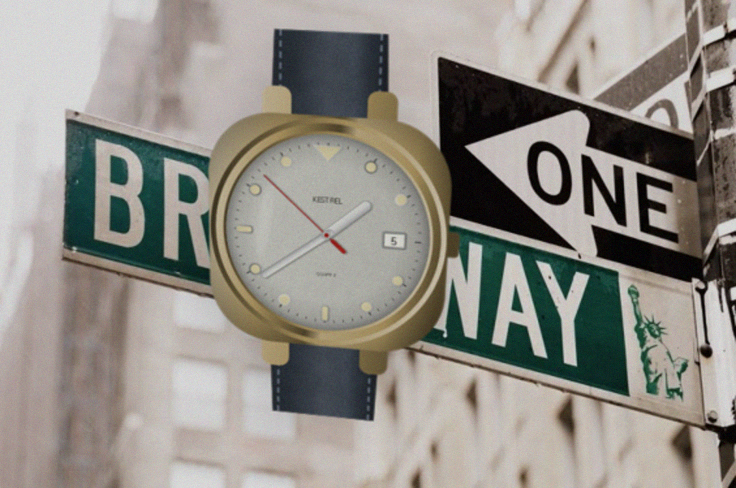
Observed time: 1:38:52
